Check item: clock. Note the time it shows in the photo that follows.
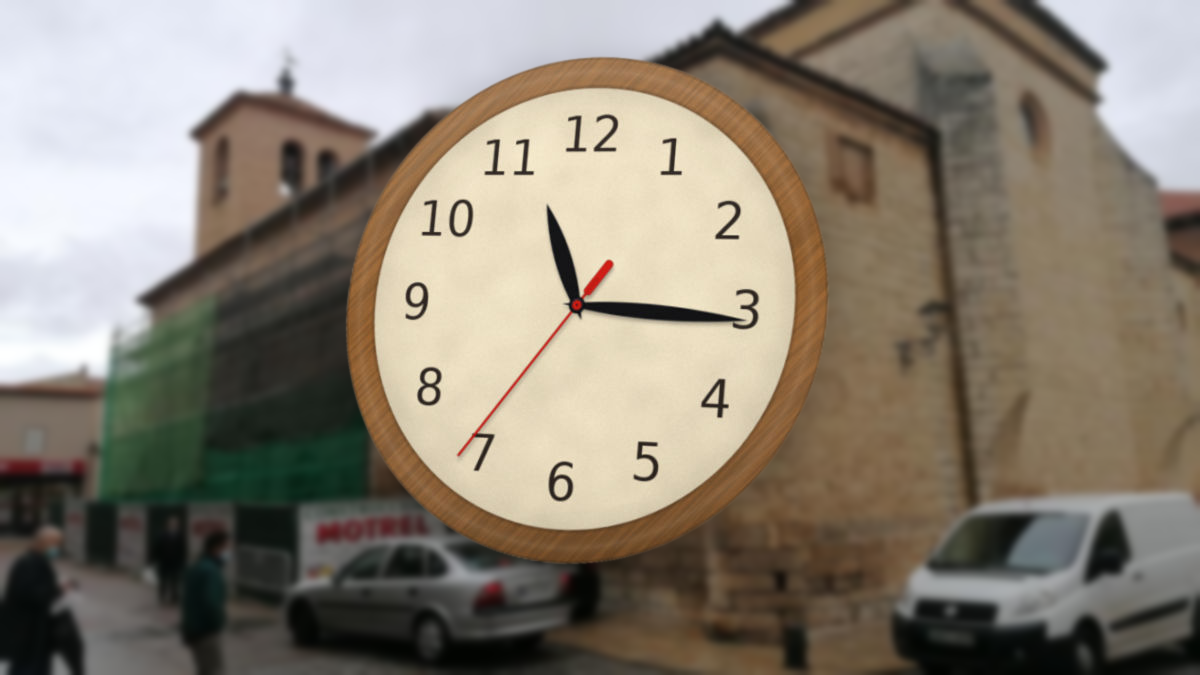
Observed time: 11:15:36
